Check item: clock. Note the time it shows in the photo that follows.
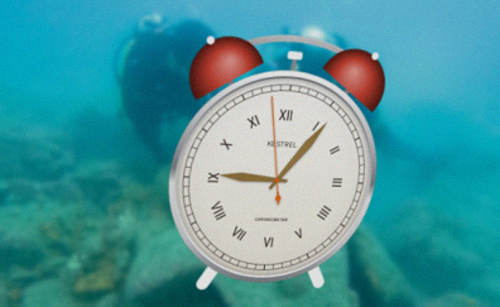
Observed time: 9:05:58
